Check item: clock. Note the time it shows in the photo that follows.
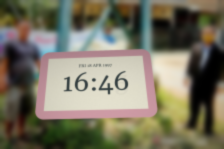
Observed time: 16:46
